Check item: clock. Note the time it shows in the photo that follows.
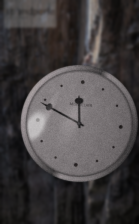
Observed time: 11:49
